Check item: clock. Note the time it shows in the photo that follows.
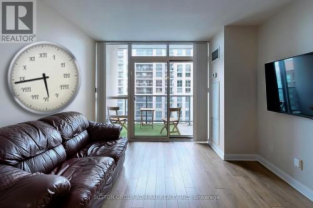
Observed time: 5:44
